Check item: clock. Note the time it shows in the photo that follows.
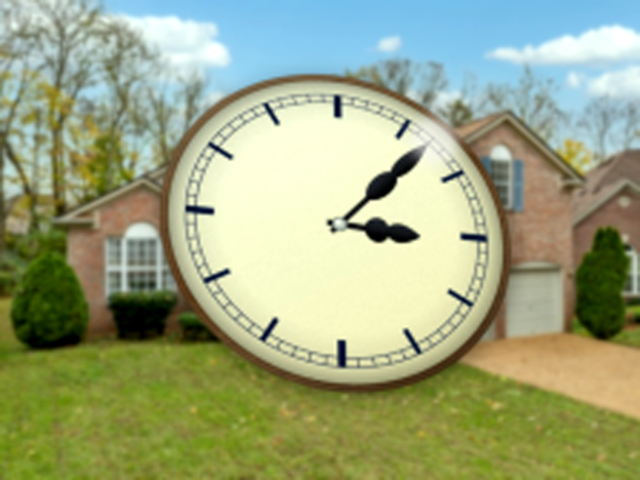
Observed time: 3:07
